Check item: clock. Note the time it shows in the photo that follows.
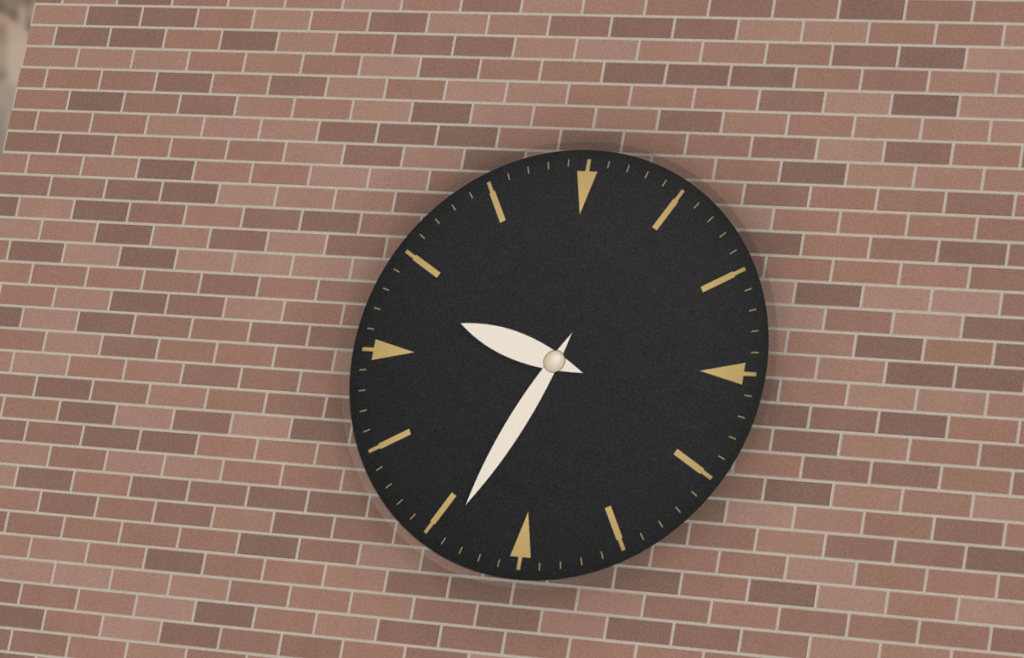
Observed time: 9:34
